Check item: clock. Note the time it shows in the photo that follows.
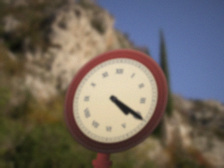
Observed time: 4:20
